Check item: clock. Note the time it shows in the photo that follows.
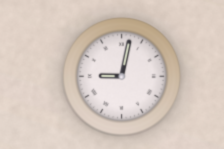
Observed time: 9:02
